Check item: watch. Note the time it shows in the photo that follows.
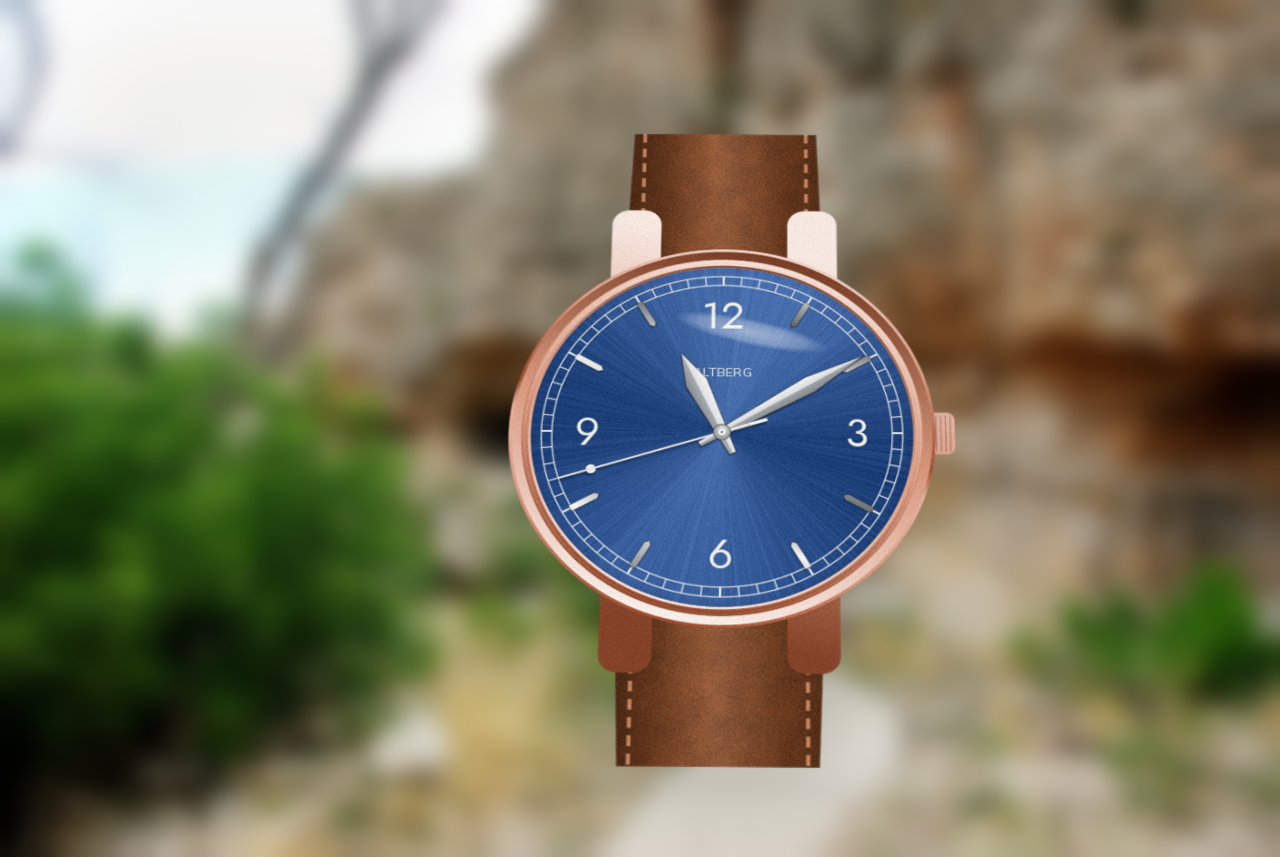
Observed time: 11:09:42
